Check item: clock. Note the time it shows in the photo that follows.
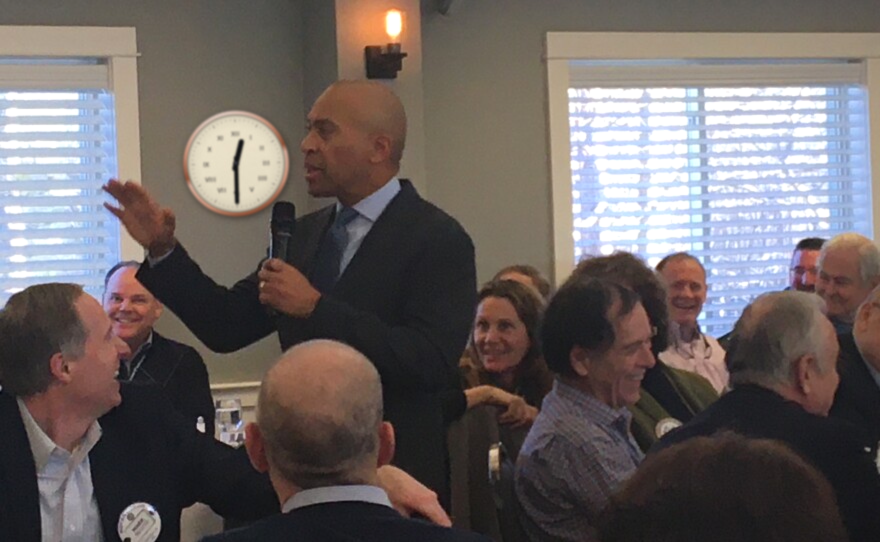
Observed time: 12:30
